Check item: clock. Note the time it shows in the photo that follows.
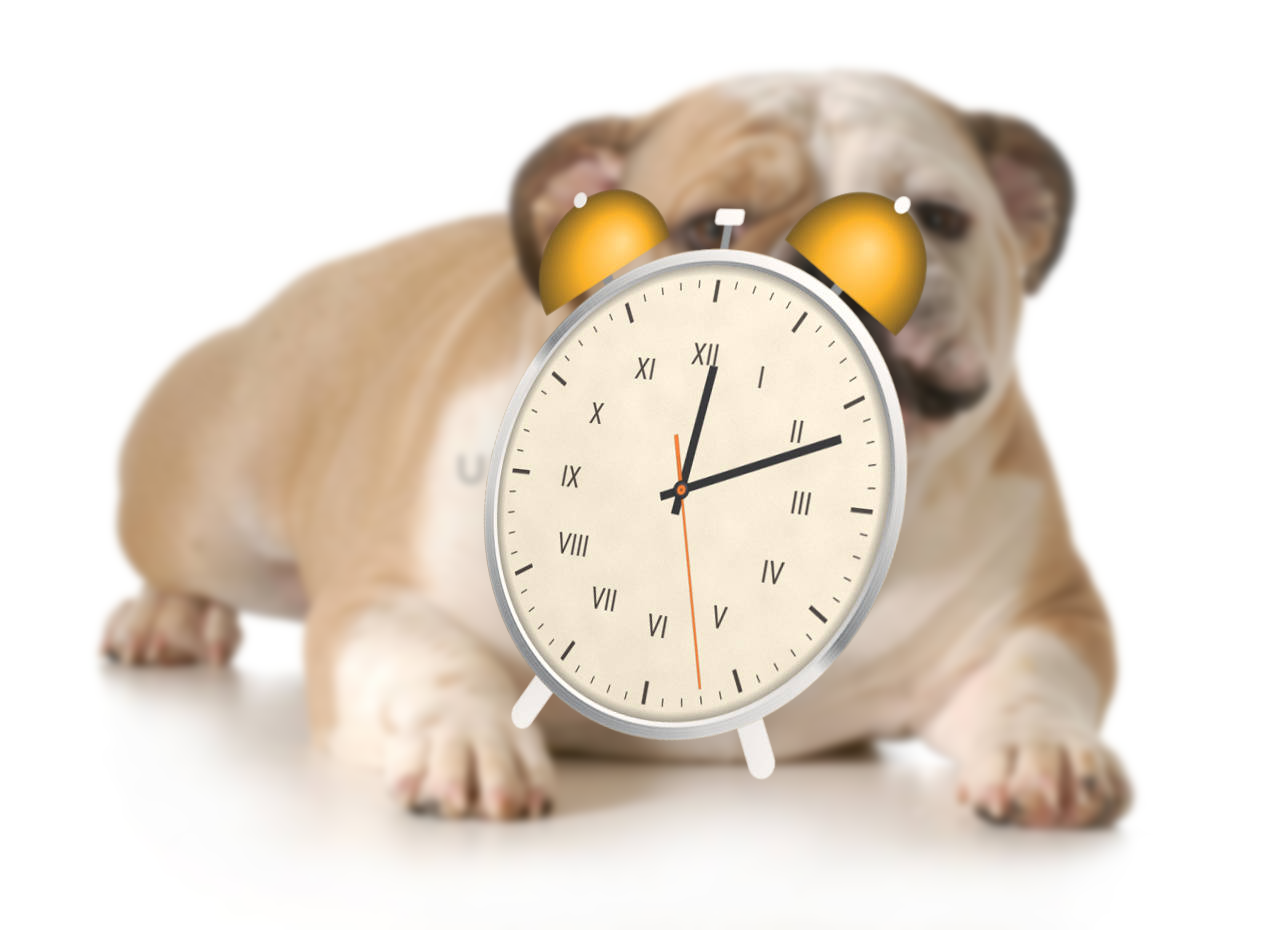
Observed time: 12:11:27
